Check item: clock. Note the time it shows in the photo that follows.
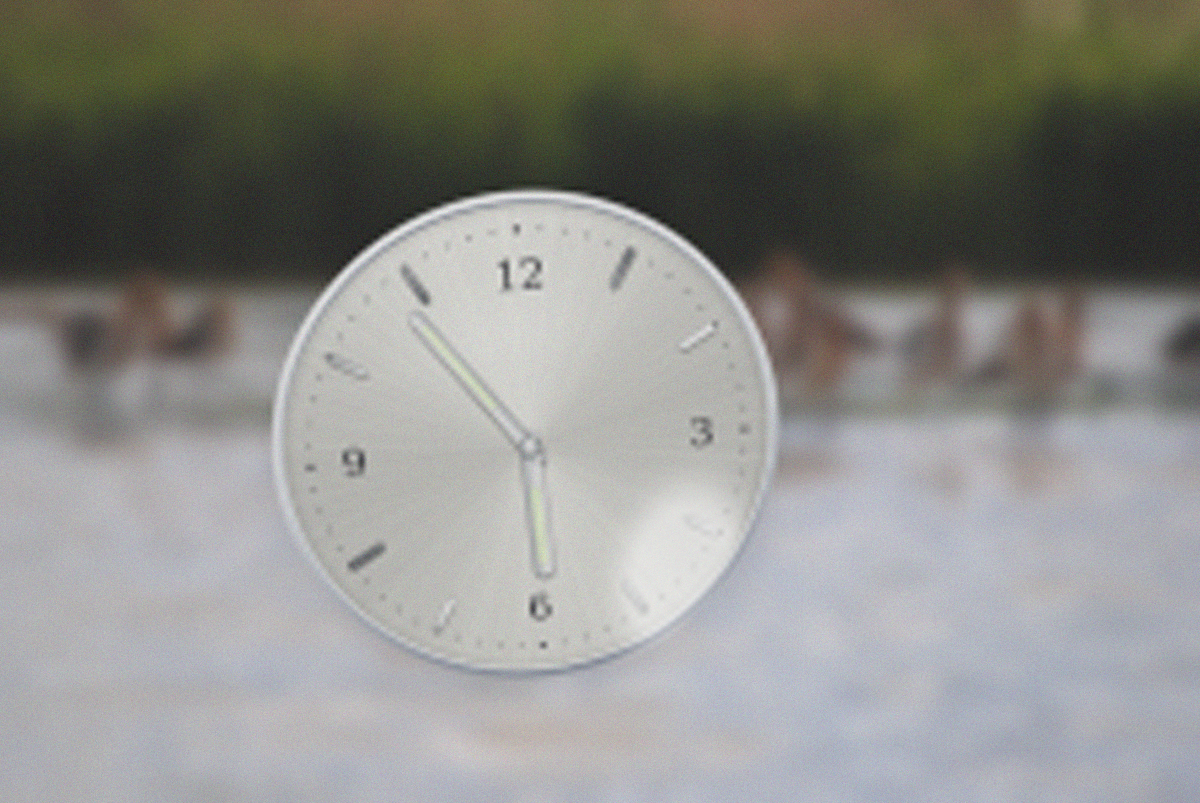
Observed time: 5:54
